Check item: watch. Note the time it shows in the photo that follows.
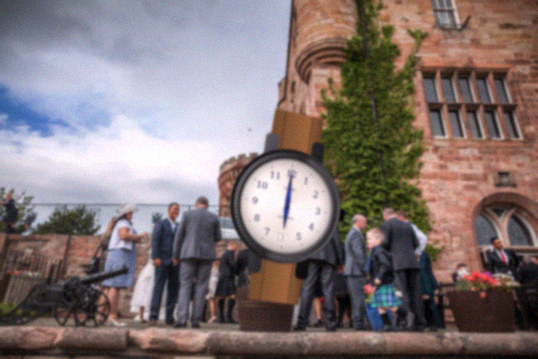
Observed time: 6:00
